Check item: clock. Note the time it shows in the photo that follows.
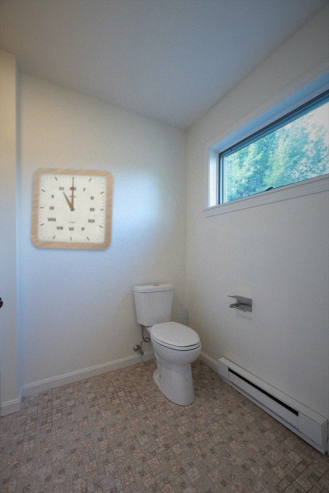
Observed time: 11:00
